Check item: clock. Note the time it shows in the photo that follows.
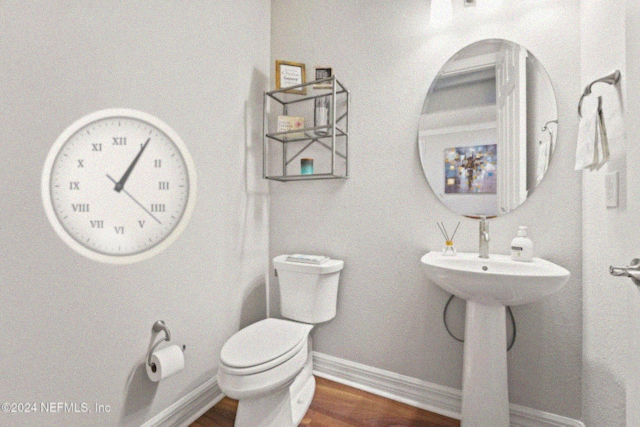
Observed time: 1:05:22
